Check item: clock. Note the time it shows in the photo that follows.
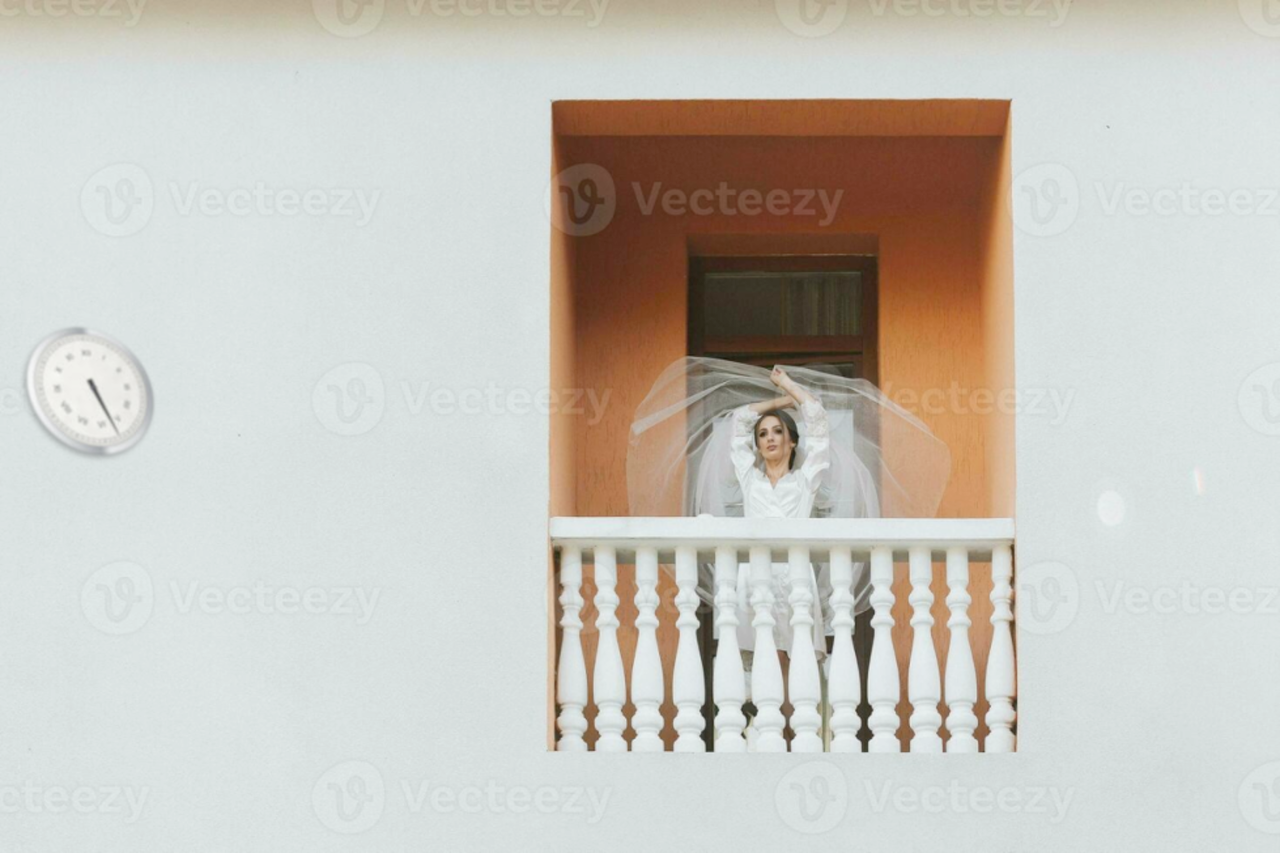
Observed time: 5:27
